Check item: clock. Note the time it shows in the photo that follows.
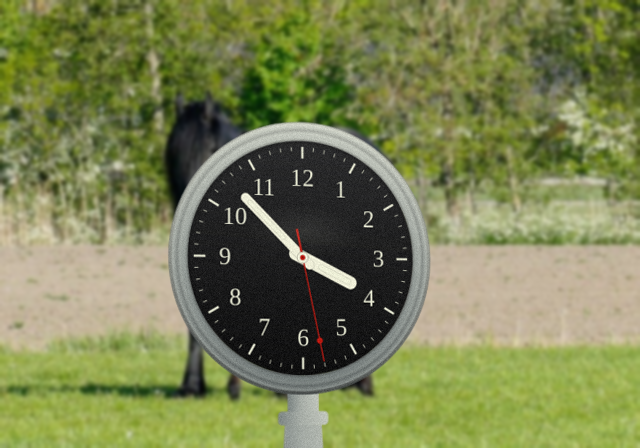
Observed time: 3:52:28
